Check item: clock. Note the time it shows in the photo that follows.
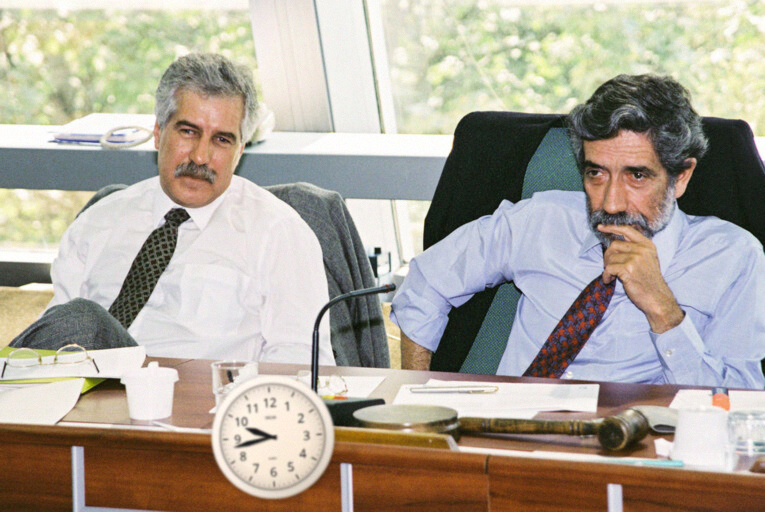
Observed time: 9:43
